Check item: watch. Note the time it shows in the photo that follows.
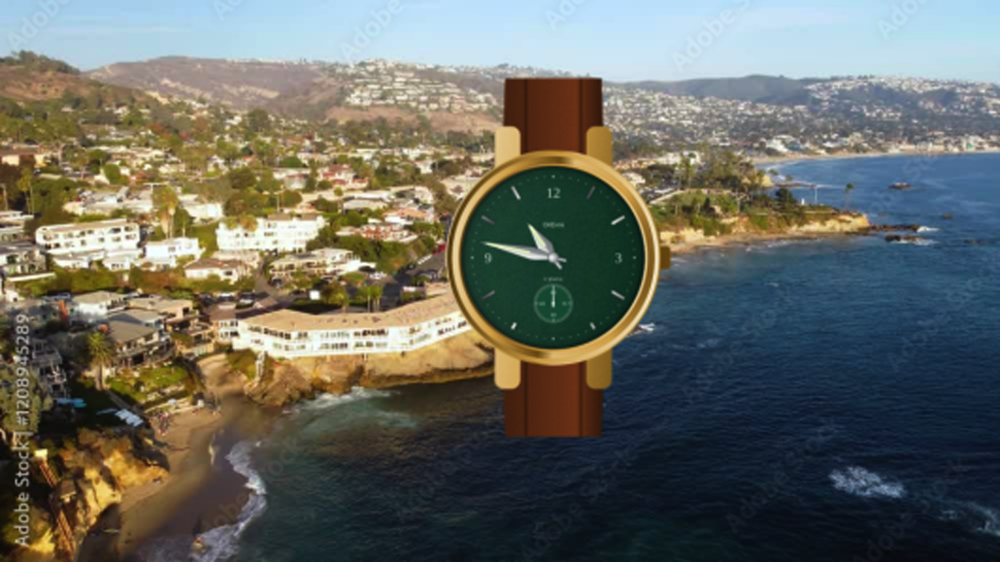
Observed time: 10:47
